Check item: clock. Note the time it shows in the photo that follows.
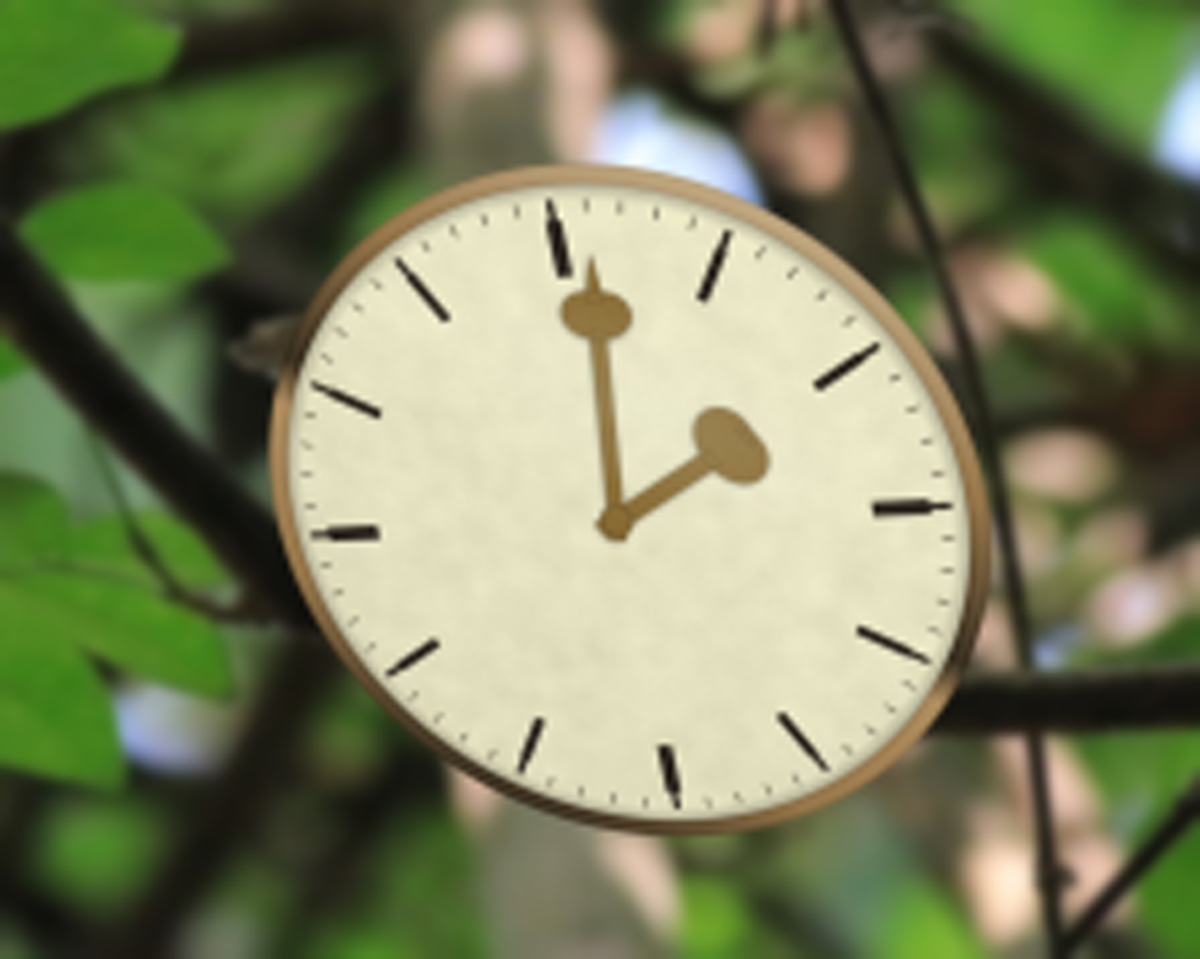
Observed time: 2:01
